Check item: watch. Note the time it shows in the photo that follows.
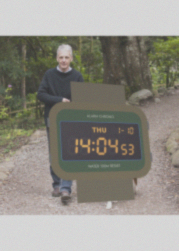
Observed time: 14:04:53
